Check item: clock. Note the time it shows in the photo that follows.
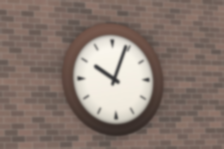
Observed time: 10:04
